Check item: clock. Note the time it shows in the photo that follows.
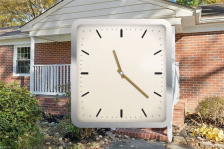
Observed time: 11:22
